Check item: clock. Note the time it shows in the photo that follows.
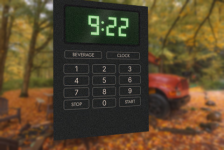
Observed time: 9:22
